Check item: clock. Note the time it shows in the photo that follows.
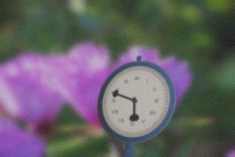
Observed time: 5:48
